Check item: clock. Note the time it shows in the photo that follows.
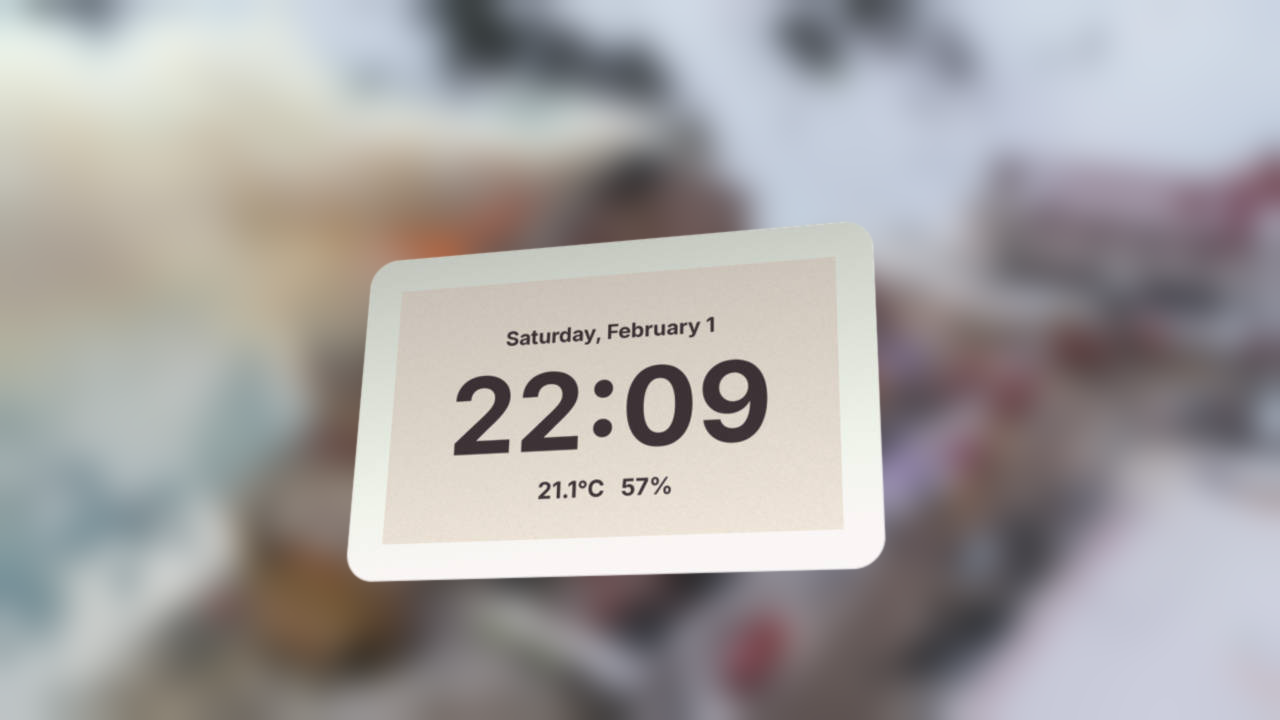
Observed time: 22:09
